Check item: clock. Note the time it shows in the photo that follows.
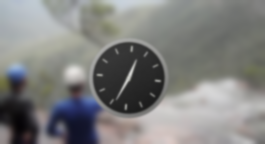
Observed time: 12:34
